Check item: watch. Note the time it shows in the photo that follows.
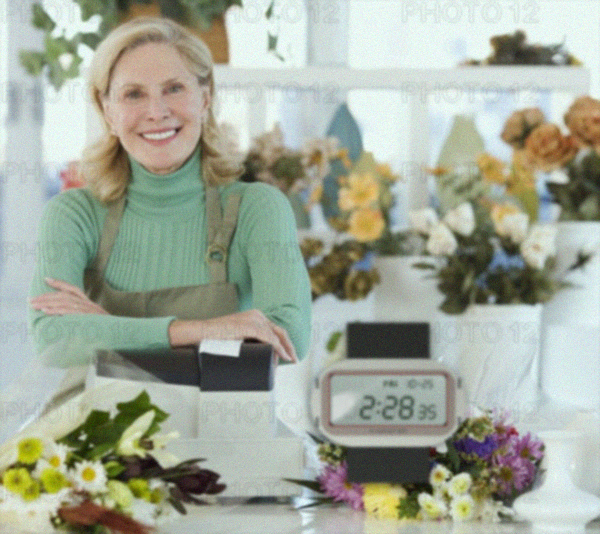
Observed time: 2:28:35
